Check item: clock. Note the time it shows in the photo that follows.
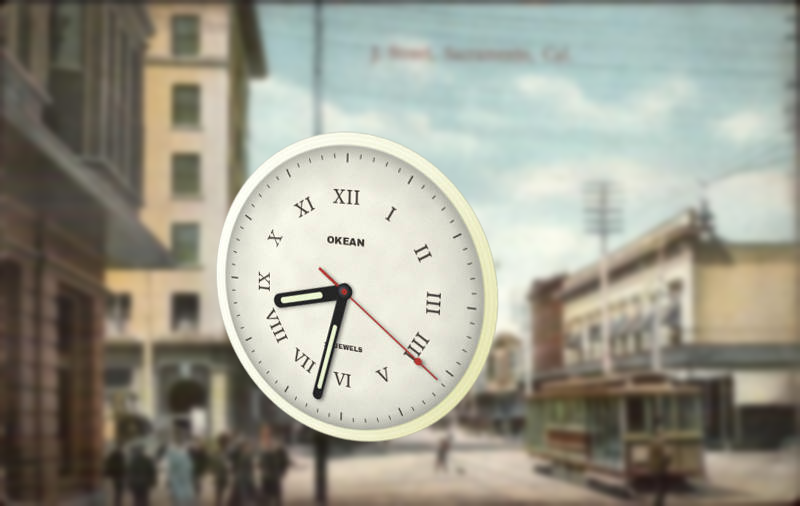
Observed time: 8:32:21
